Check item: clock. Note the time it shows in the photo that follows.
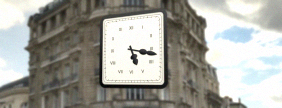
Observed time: 5:17
